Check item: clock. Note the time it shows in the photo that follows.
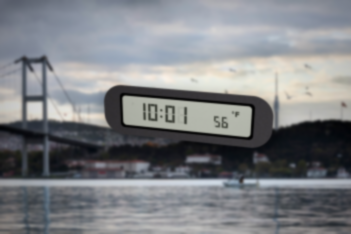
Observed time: 10:01
